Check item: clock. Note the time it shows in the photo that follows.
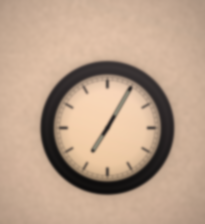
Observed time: 7:05
